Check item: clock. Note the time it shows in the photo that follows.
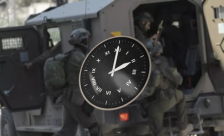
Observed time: 2:00
